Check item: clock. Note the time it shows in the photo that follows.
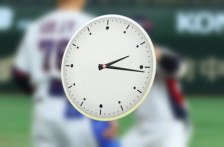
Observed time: 2:16
